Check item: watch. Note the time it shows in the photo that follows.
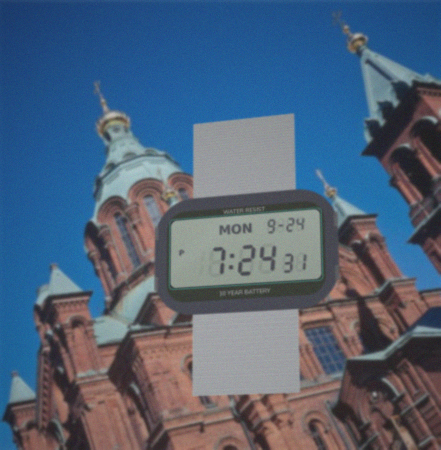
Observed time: 7:24:31
